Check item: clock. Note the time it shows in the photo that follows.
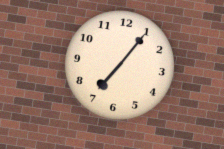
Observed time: 7:05
